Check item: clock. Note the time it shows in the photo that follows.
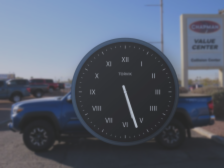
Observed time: 5:27
